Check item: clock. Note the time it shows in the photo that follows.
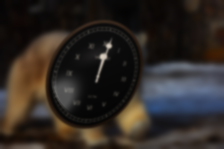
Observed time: 12:01
